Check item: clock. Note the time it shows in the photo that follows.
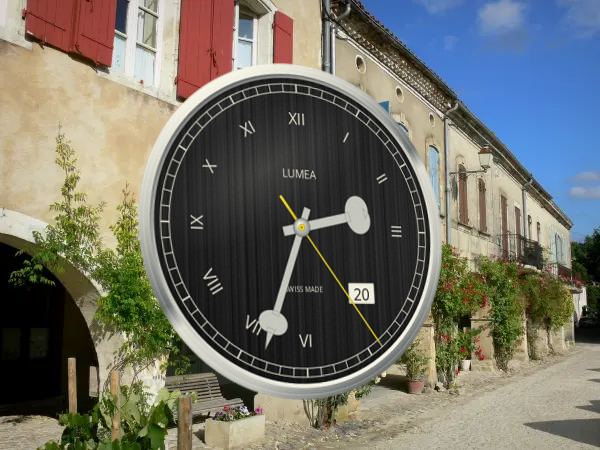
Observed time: 2:33:24
